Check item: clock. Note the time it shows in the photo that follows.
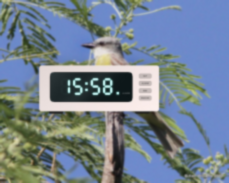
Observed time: 15:58
